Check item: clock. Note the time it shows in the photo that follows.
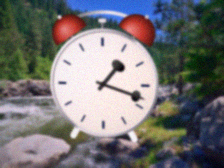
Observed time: 1:18
